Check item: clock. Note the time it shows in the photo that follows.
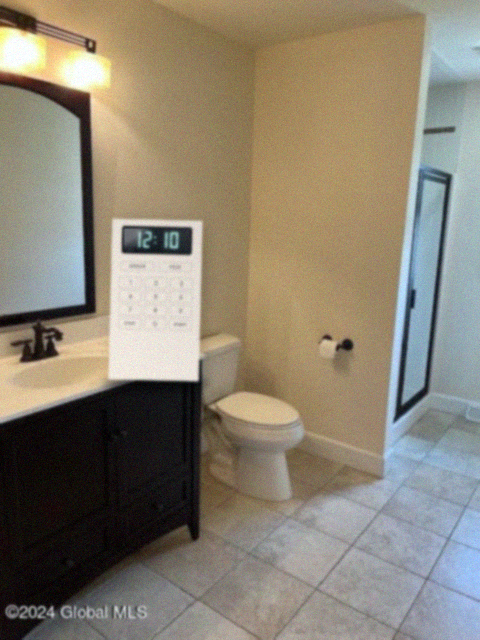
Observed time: 12:10
